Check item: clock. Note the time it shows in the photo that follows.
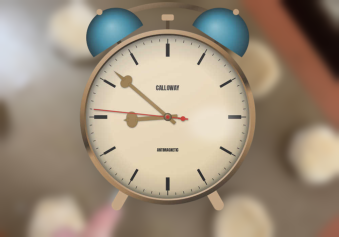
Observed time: 8:51:46
